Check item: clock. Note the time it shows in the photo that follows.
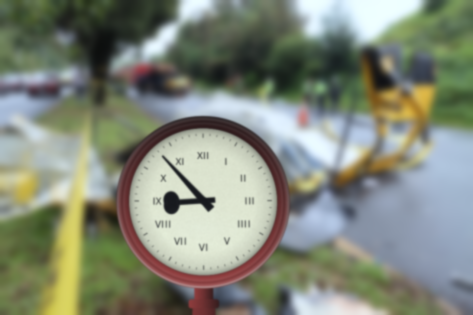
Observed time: 8:53
